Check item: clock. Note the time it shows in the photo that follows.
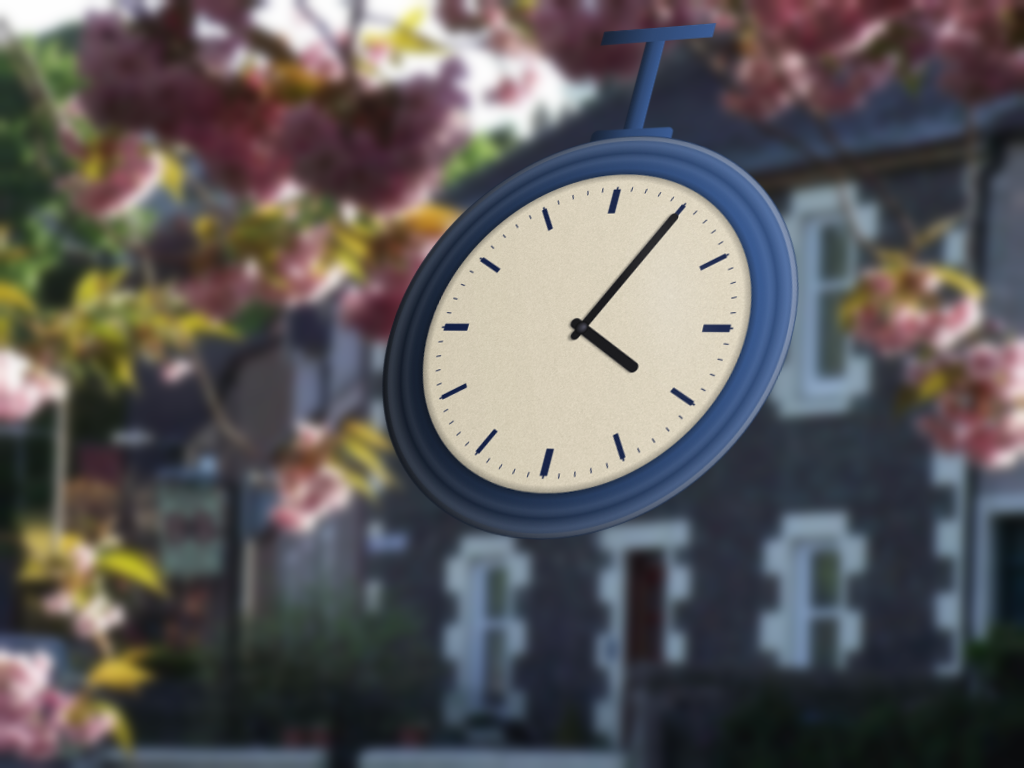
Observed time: 4:05
